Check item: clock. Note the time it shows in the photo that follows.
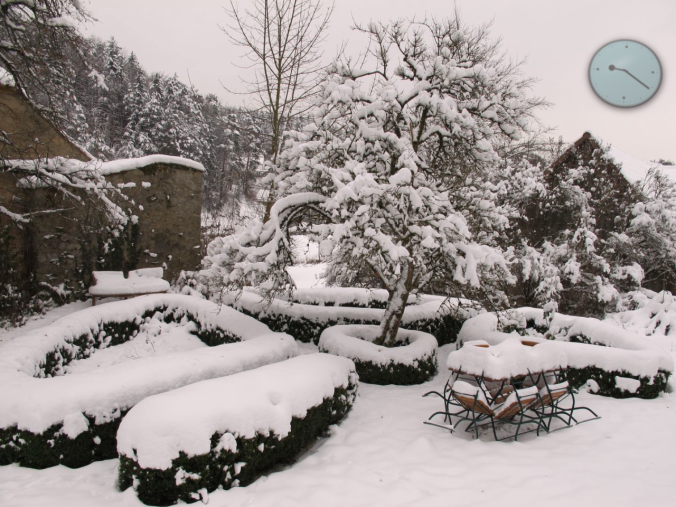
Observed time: 9:21
